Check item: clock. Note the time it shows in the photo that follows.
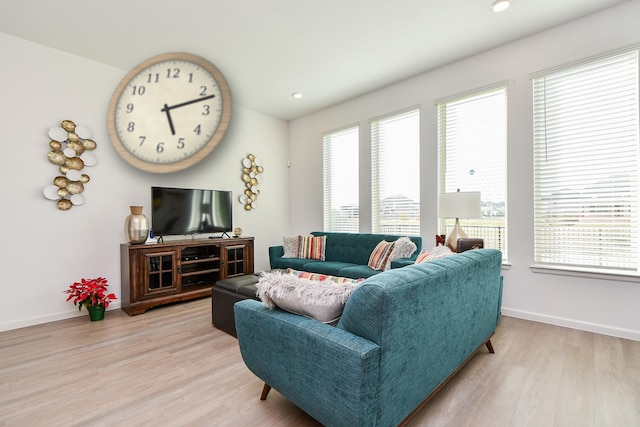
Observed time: 5:12
